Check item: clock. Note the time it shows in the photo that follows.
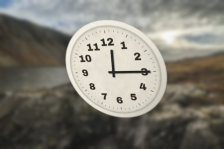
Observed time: 12:15
